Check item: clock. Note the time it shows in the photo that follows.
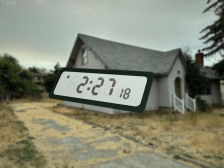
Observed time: 2:27:18
